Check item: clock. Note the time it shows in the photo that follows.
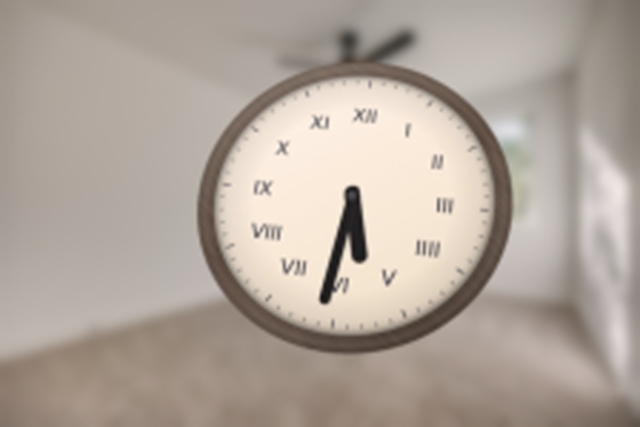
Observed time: 5:31
